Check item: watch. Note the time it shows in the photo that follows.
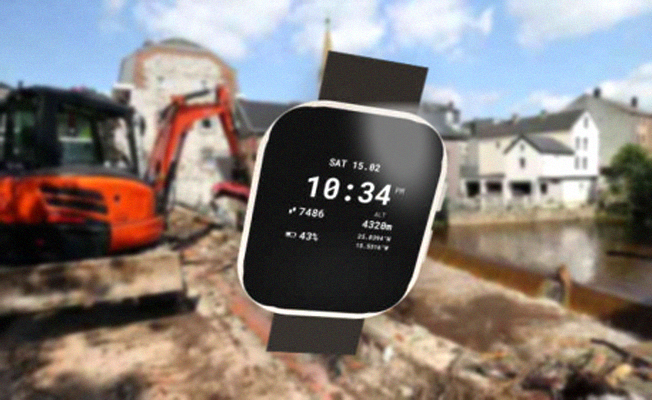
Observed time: 10:34
